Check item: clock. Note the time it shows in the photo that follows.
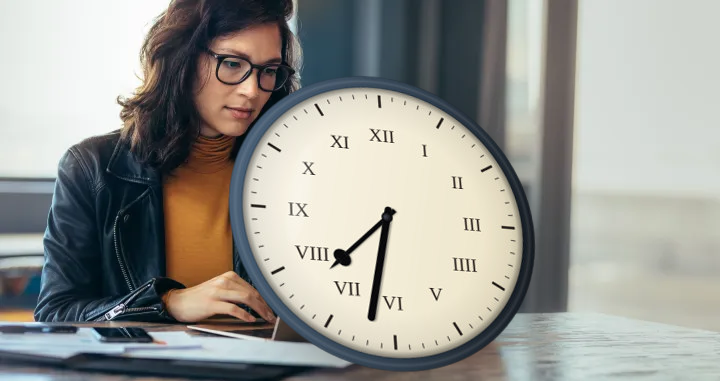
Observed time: 7:32
